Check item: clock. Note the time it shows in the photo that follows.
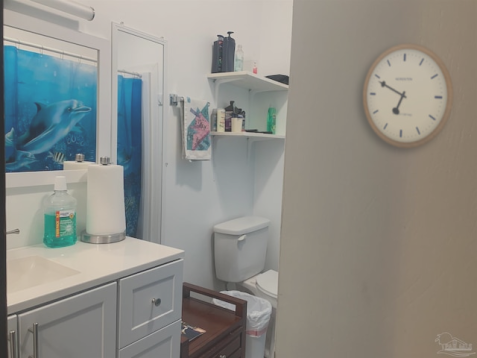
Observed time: 6:49
